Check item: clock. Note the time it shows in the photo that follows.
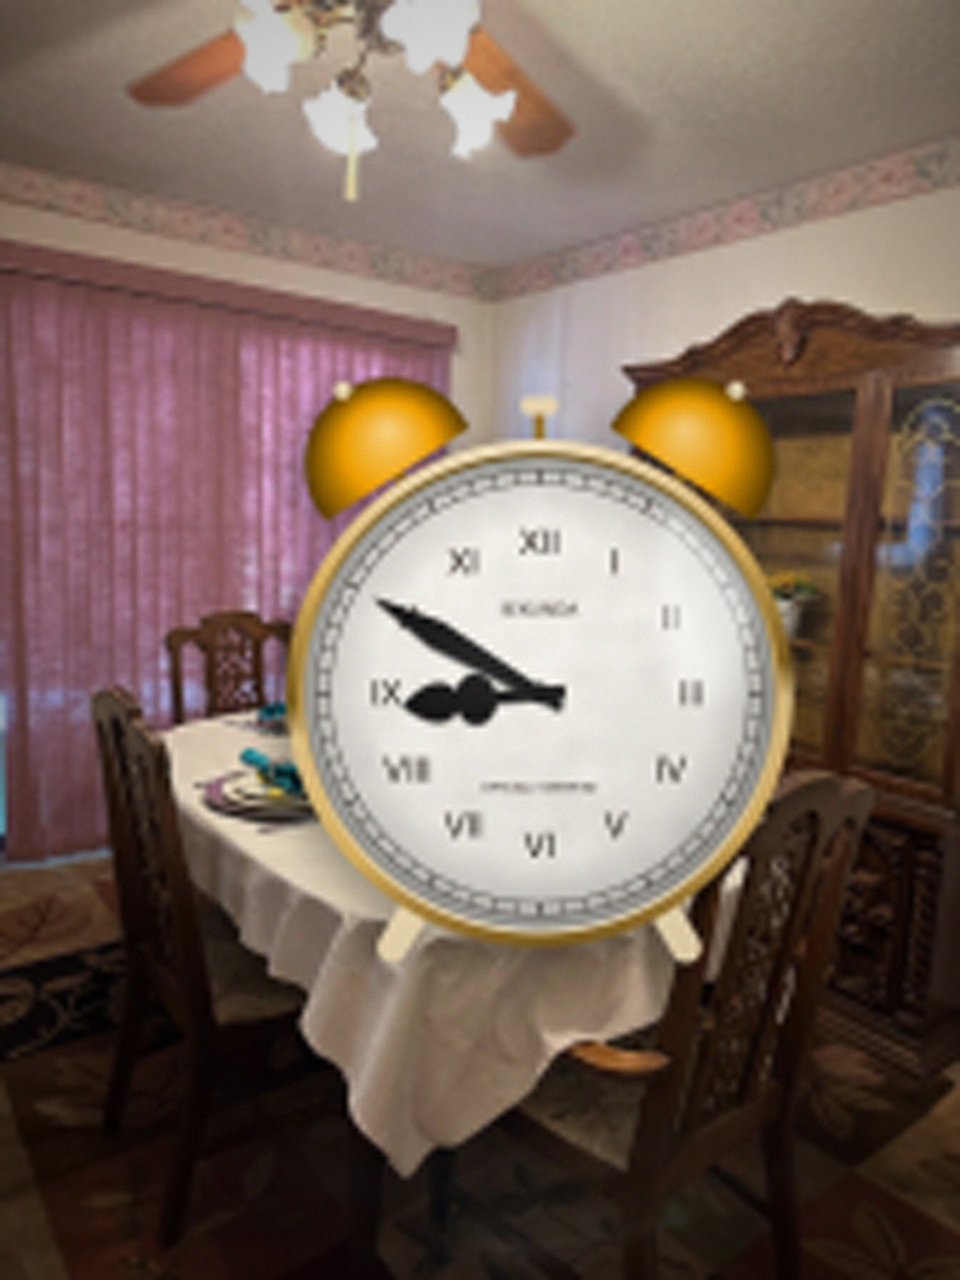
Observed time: 8:50
